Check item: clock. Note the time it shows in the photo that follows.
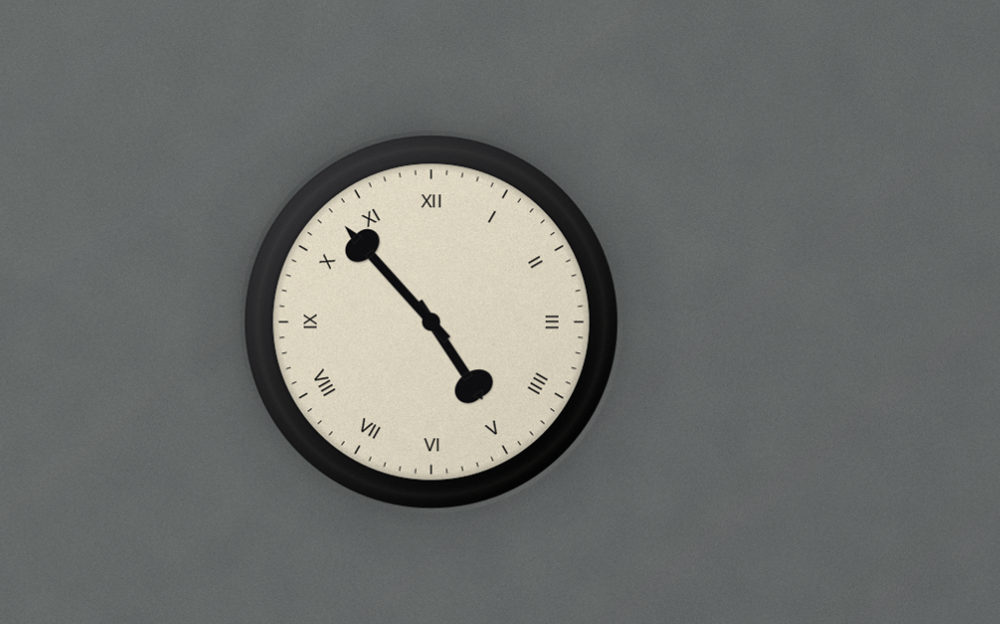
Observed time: 4:53
